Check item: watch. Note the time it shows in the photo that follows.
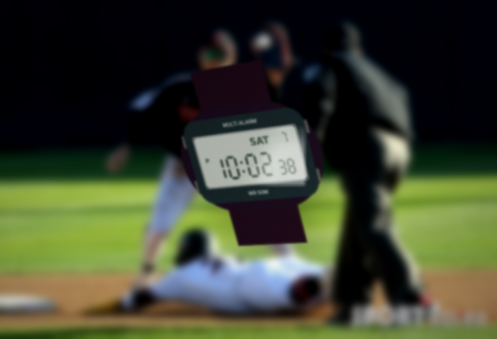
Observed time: 10:02:38
